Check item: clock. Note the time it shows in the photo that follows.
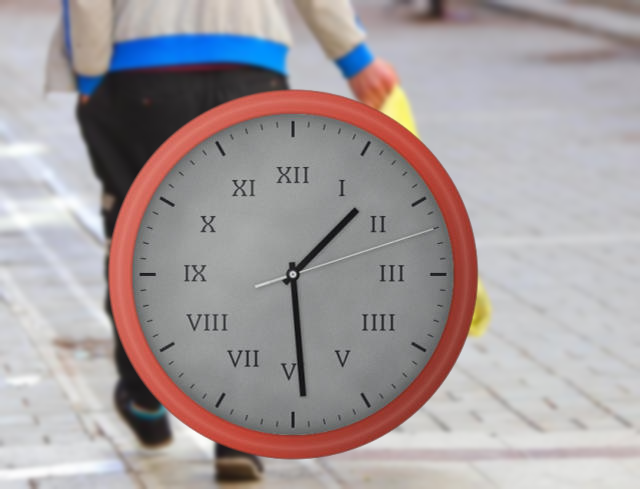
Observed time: 1:29:12
